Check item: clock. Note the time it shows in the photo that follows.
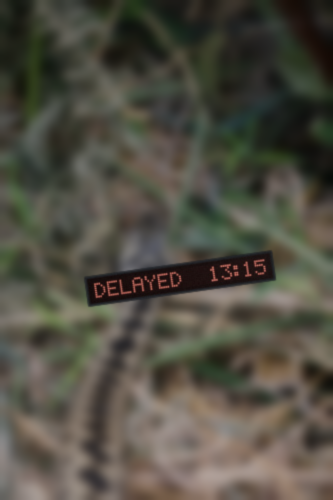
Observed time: 13:15
